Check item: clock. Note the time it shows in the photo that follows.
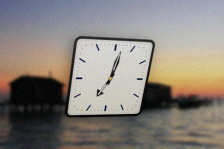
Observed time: 7:02
